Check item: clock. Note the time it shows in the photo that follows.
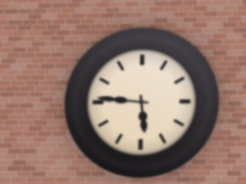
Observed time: 5:46
